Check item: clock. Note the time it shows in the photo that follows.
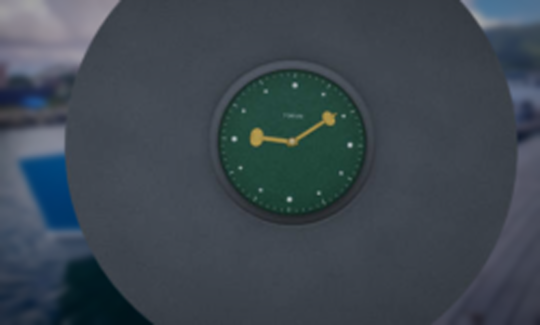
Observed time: 9:09
